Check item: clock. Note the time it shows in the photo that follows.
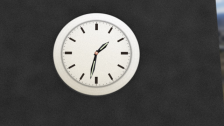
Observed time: 1:32
